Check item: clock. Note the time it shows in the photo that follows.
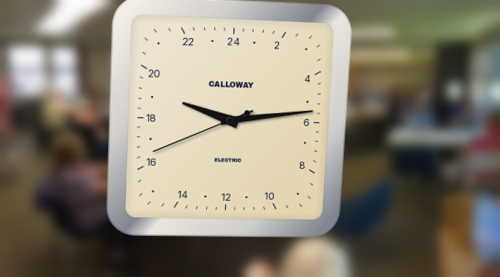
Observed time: 19:13:41
